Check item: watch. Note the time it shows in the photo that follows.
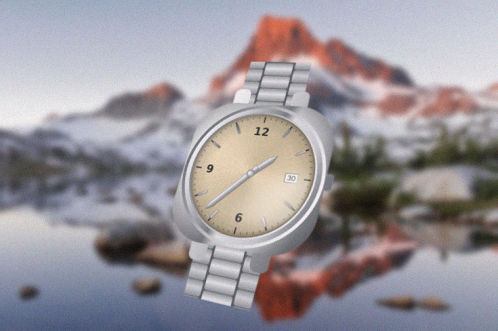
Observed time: 1:37
